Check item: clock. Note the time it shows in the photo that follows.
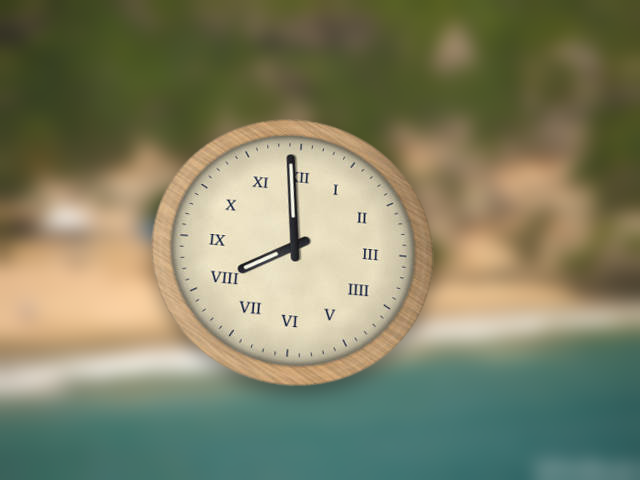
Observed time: 7:59
